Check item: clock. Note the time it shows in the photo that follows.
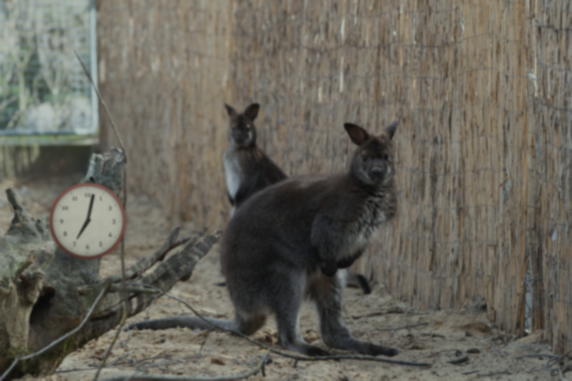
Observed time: 7:02
